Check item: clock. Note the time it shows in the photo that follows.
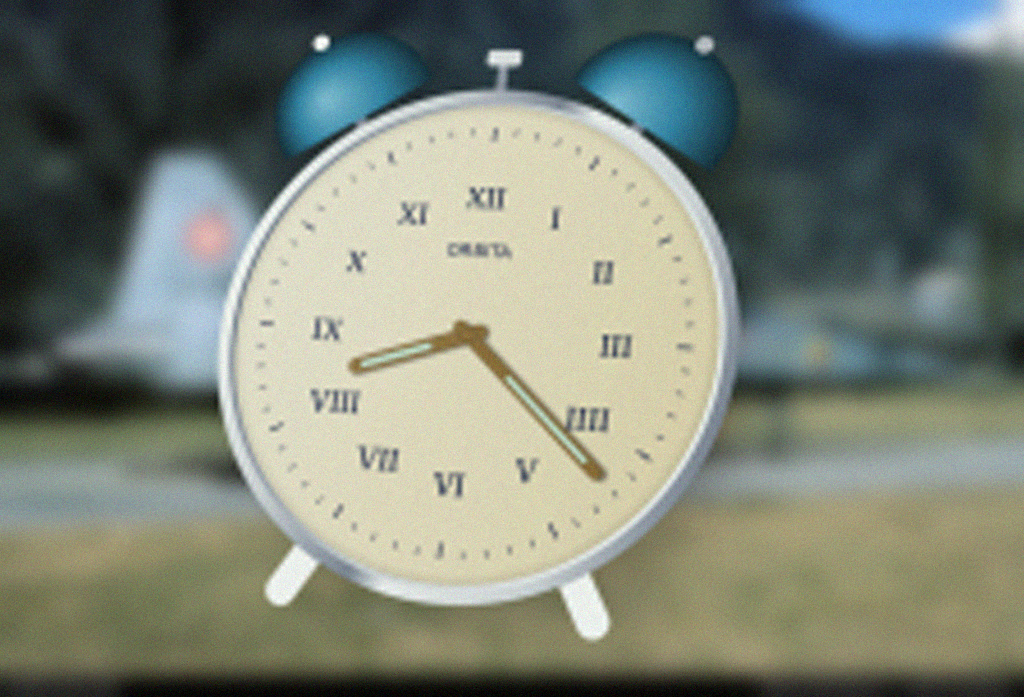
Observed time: 8:22
